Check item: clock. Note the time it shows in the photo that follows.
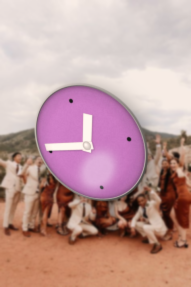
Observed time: 12:46
